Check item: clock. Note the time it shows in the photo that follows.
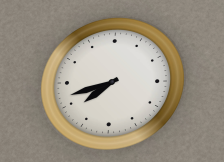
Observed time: 7:42
